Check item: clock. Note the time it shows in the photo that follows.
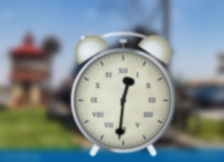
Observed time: 12:31
